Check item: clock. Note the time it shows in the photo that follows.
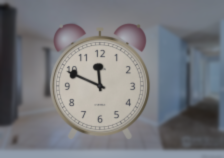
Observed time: 11:49
